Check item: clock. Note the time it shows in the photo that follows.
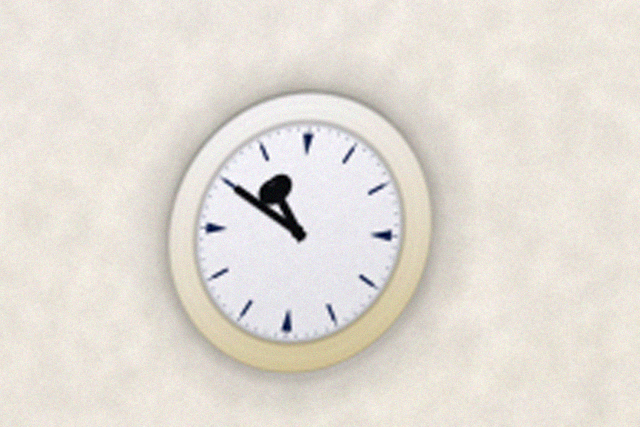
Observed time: 10:50
